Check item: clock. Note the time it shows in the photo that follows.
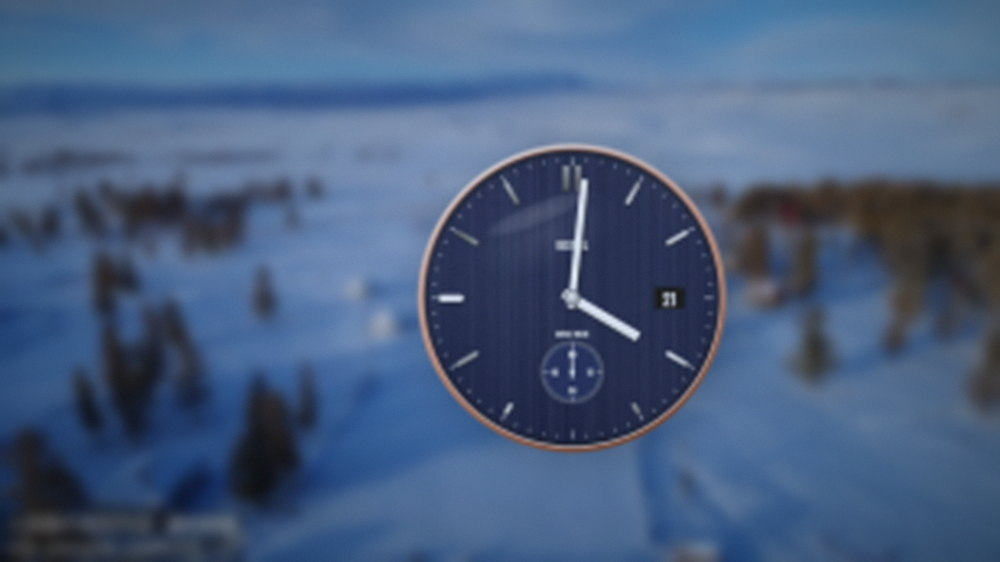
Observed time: 4:01
